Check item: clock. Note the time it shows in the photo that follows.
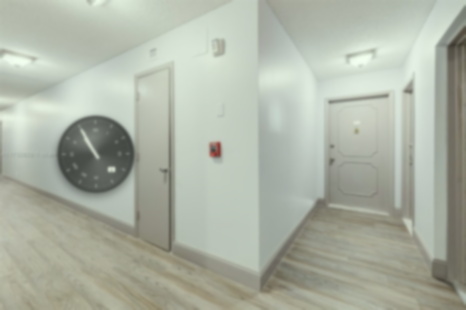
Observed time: 10:55
